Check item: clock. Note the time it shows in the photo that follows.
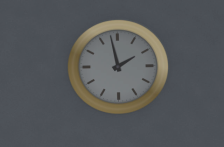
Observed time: 1:58
